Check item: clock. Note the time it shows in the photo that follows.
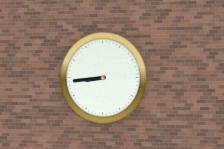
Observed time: 8:44
